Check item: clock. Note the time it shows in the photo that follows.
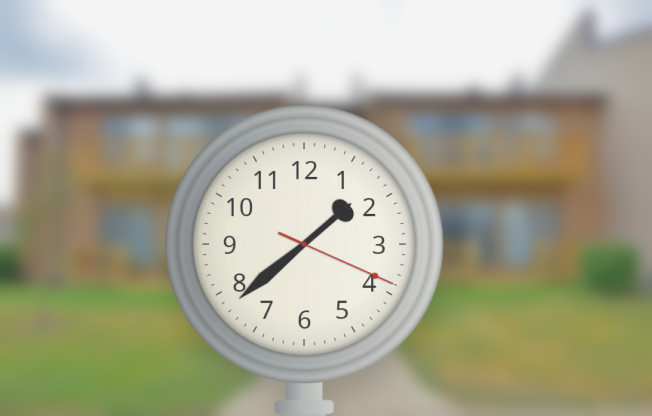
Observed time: 1:38:19
